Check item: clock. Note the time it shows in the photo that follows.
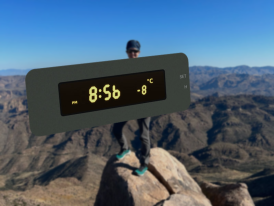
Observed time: 8:56
